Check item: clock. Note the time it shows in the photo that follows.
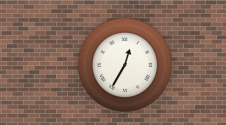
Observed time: 12:35
